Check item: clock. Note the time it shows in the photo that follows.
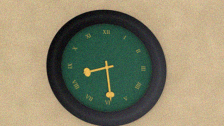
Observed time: 8:29
